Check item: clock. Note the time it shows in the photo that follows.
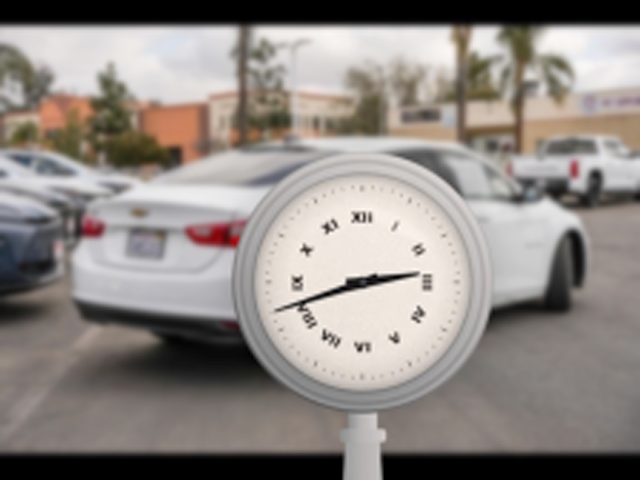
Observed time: 2:42
